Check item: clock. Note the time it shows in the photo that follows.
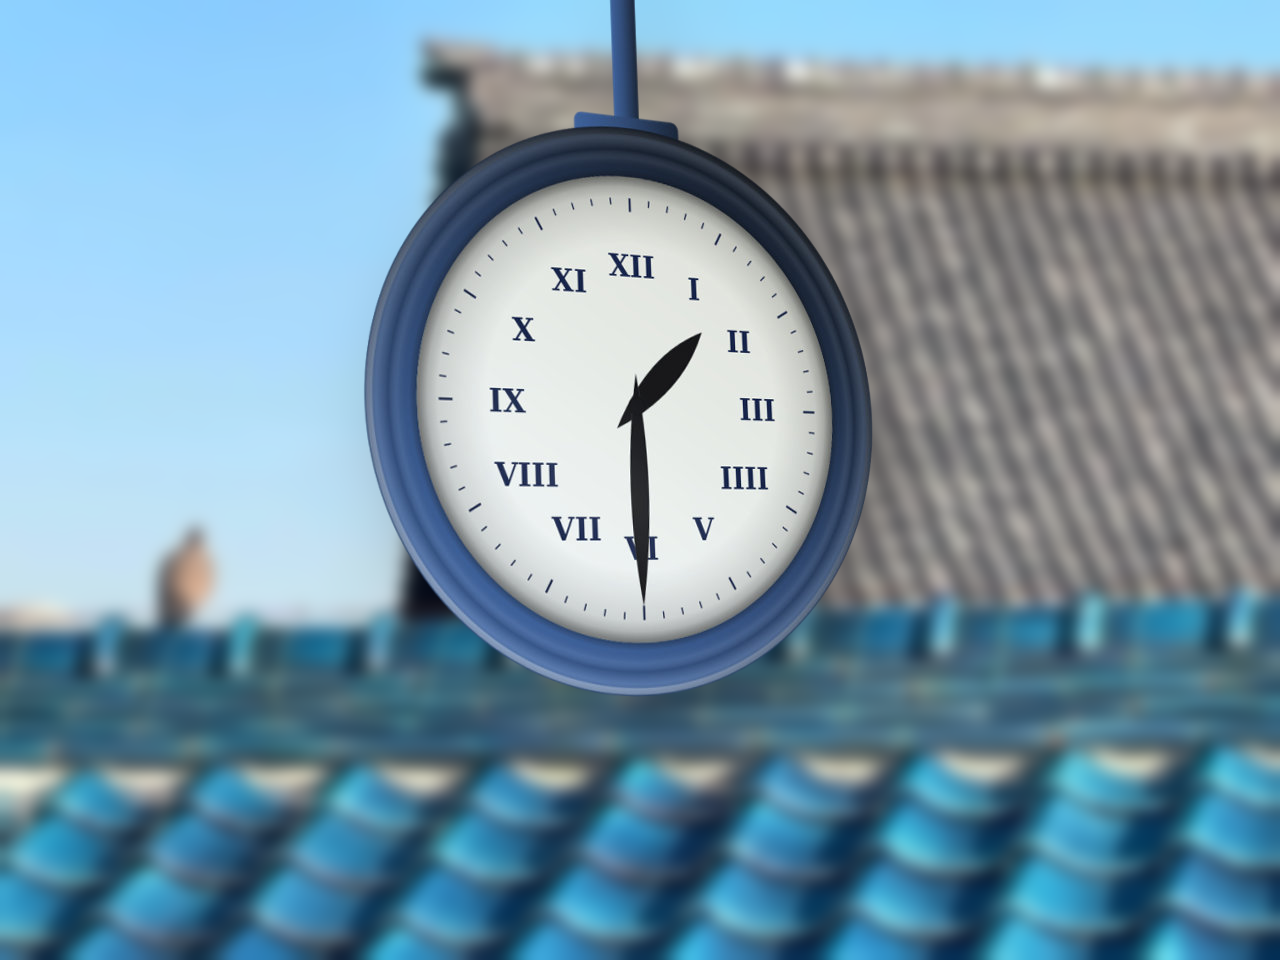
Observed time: 1:30
